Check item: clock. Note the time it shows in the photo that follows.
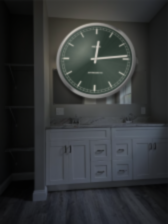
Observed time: 12:14
